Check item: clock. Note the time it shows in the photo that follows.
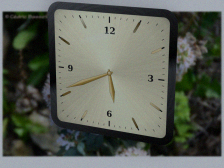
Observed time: 5:41
